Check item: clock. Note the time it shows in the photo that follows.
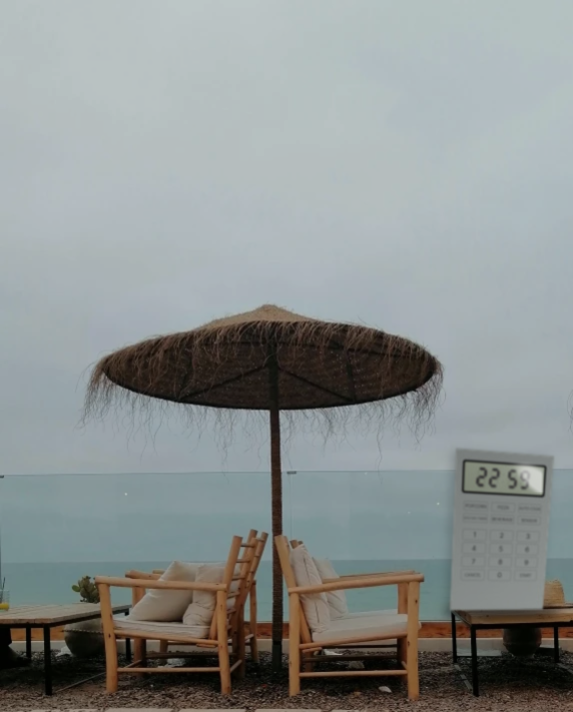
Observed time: 22:59
